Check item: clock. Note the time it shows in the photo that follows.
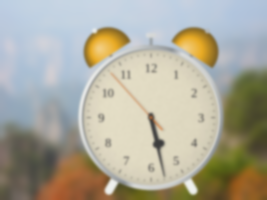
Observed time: 5:27:53
